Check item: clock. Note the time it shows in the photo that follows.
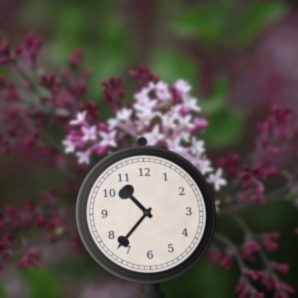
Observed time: 10:37
